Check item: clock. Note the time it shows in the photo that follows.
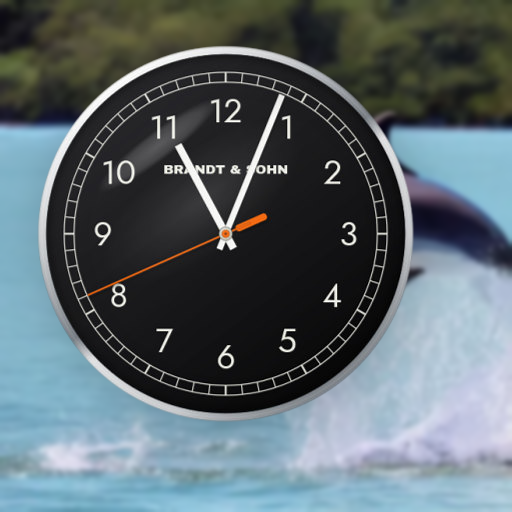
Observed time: 11:03:41
